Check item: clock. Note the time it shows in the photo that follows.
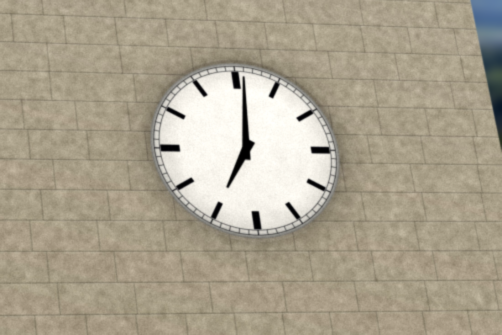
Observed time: 7:01
